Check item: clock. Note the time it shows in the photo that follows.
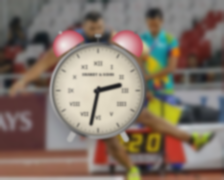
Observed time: 2:32
